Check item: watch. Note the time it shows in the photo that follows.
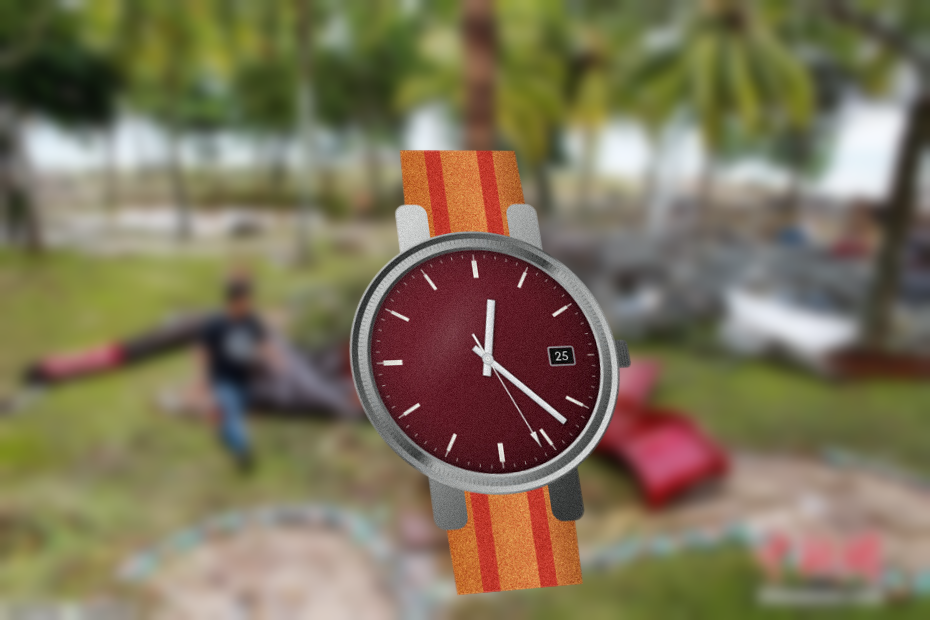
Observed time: 12:22:26
